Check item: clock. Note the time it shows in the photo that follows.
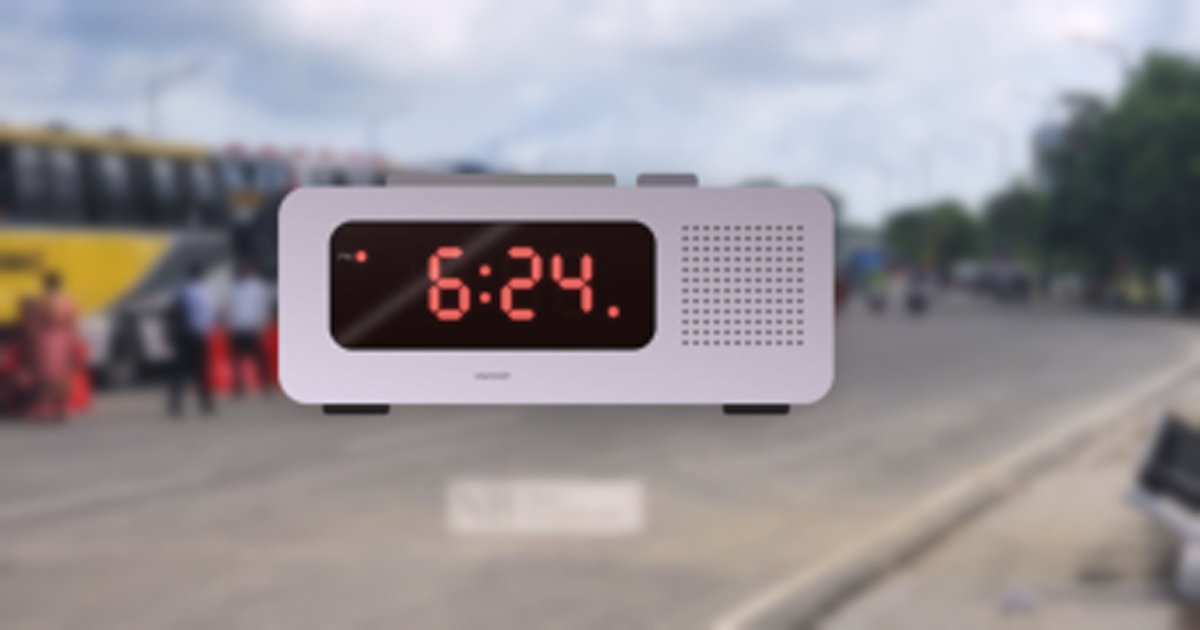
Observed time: 6:24
